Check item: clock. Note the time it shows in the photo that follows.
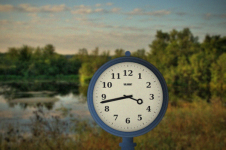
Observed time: 3:43
